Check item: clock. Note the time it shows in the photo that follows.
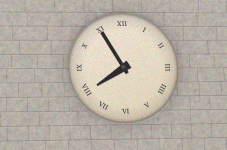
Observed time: 7:55
